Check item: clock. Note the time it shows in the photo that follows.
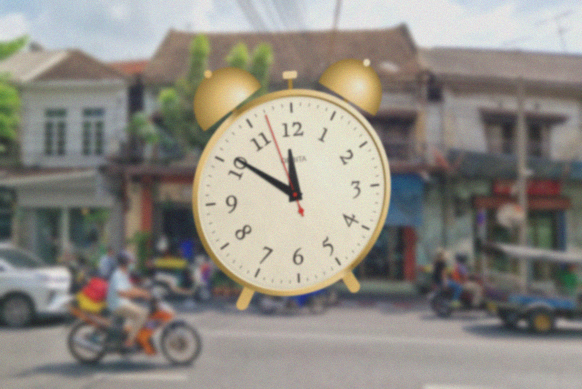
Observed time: 11:50:57
